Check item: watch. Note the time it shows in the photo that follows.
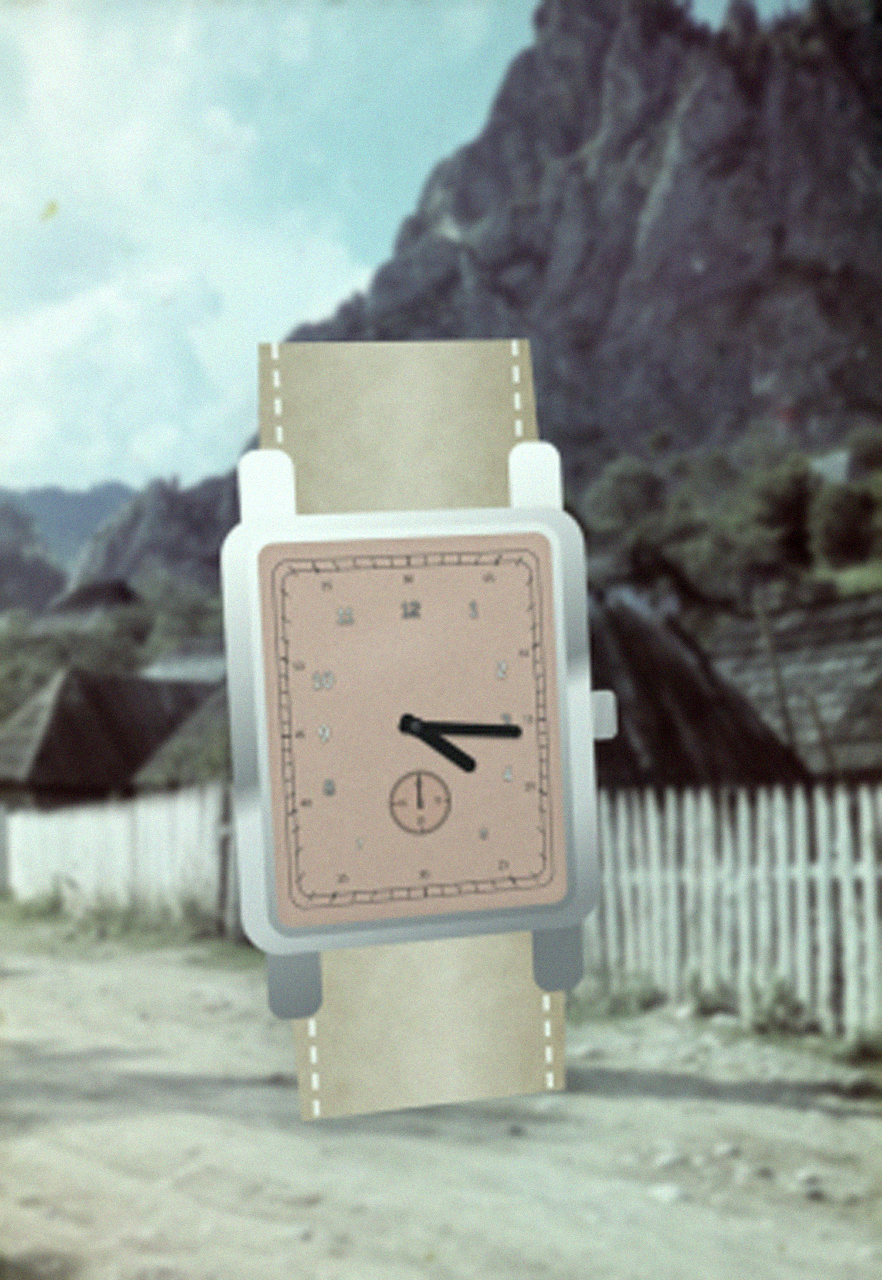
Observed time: 4:16
